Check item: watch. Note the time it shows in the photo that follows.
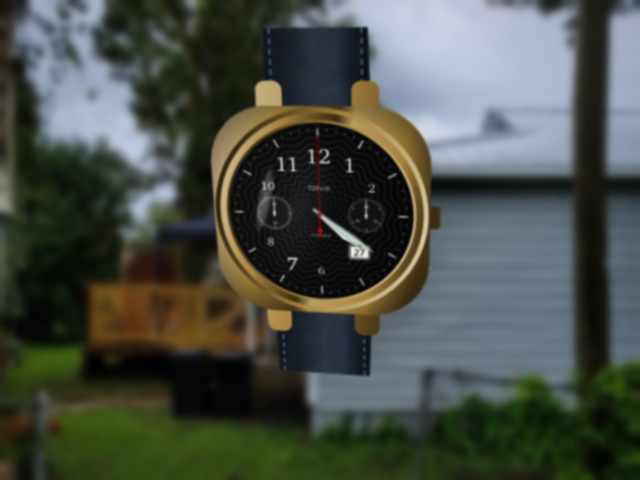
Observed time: 4:21
